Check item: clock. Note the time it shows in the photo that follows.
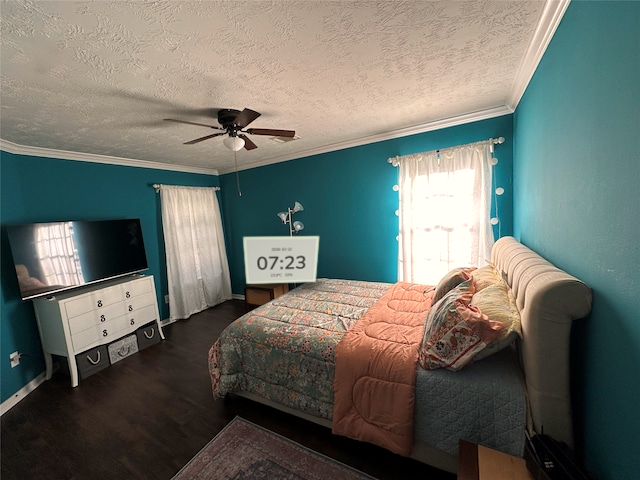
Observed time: 7:23
